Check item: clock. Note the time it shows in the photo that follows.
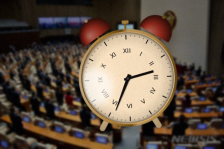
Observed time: 2:34
